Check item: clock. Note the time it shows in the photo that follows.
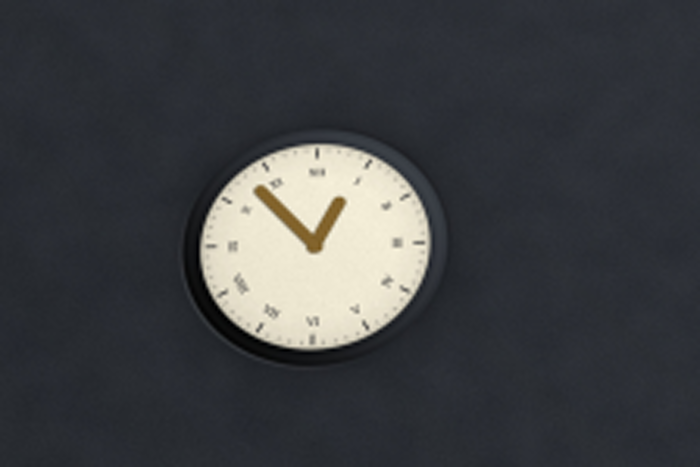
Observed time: 12:53
